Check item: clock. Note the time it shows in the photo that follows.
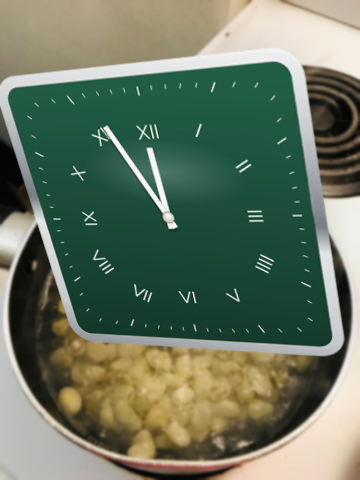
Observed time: 11:56
